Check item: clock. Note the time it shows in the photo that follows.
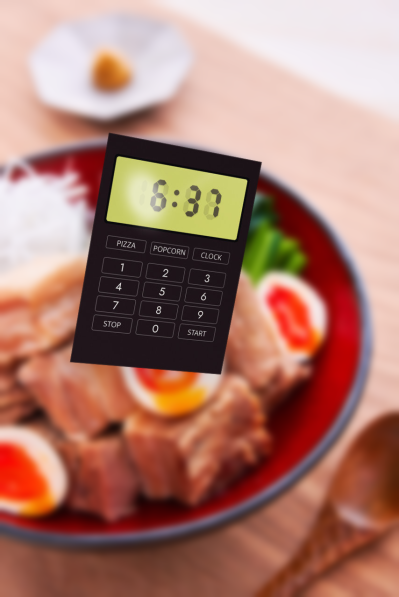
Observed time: 6:37
